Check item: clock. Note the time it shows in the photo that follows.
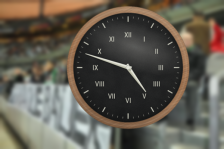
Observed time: 4:48
